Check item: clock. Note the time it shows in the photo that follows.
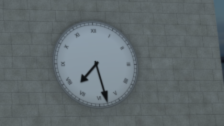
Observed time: 7:28
